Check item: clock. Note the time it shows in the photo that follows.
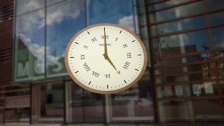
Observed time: 5:00
